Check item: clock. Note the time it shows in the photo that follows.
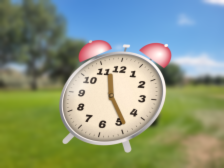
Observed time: 11:24
